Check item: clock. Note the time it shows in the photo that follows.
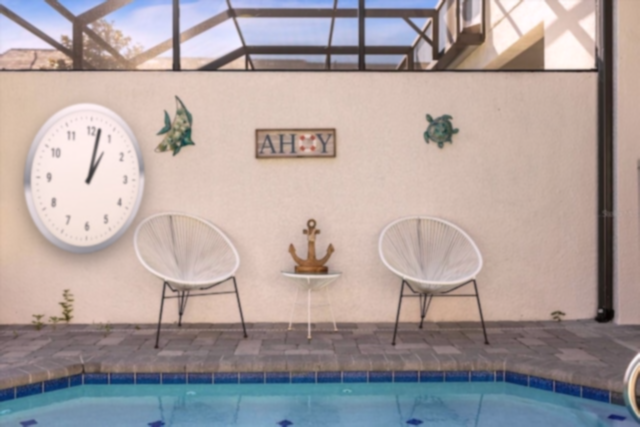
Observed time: 1:02
